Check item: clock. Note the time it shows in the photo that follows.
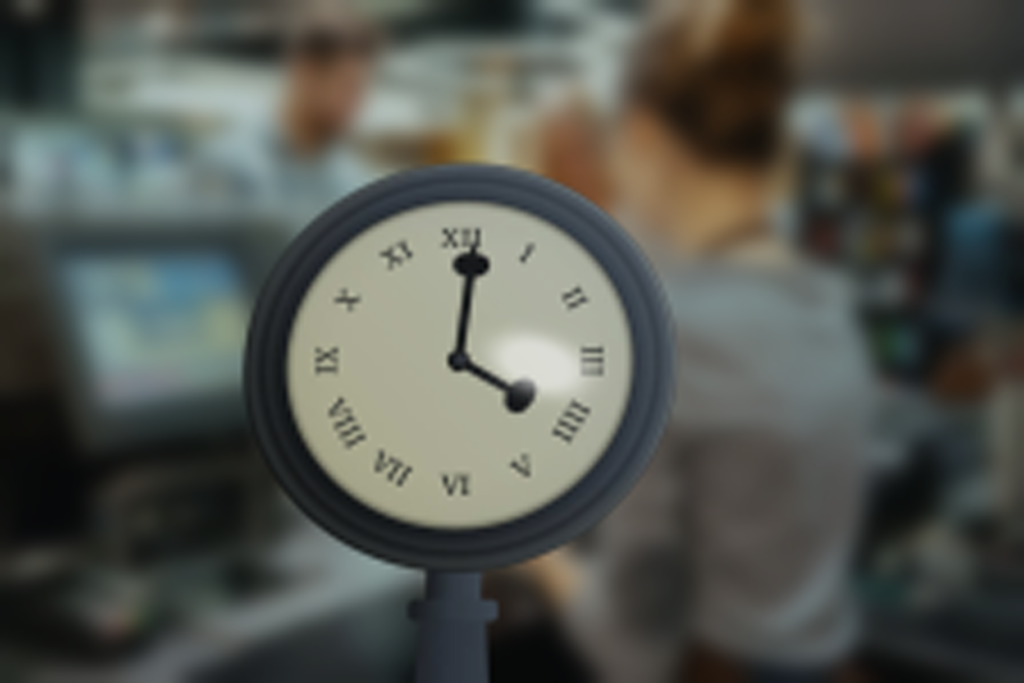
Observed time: 4:01
